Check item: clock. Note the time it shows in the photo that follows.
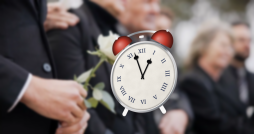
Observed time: 12:57
